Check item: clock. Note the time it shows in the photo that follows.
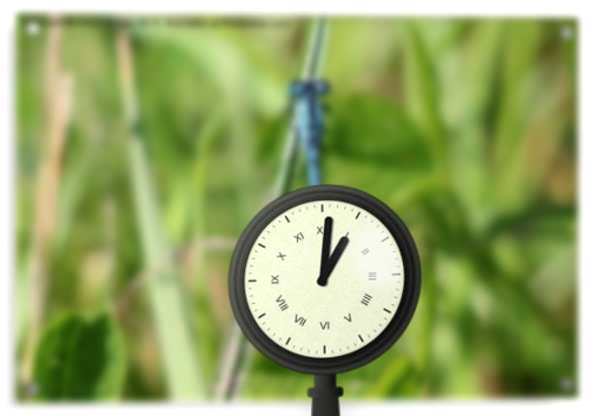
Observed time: 1:01
